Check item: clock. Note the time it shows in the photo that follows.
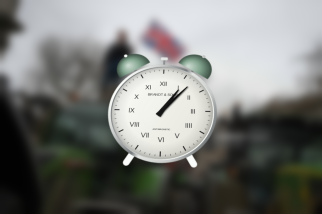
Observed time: 1:07
